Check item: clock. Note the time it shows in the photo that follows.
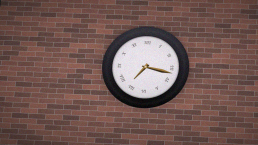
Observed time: 7:17
